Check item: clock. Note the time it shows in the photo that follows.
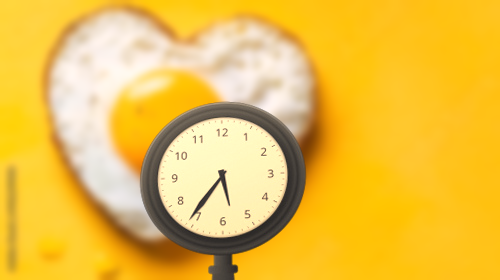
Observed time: 5:36
